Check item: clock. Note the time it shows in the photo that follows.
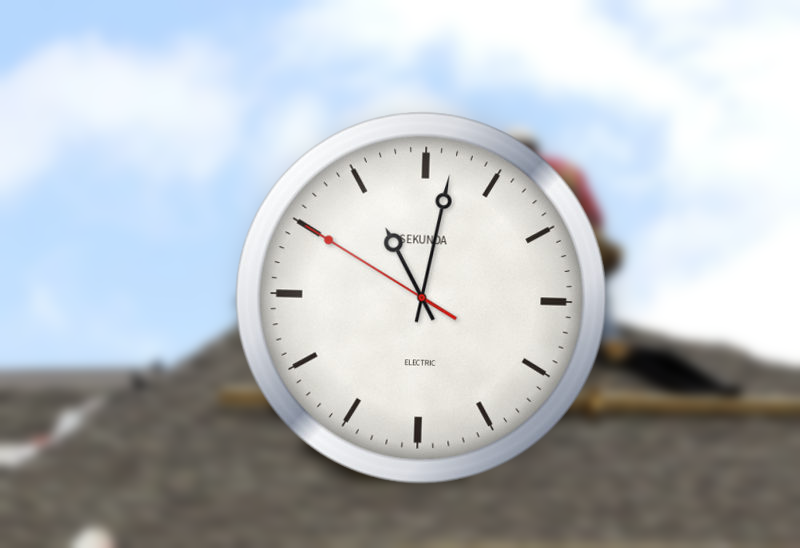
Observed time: 11:01:50
